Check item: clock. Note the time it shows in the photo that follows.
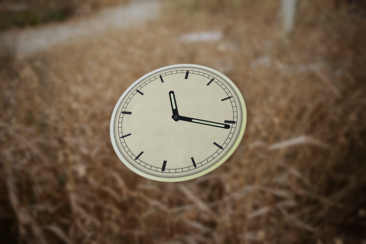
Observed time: 11:16
